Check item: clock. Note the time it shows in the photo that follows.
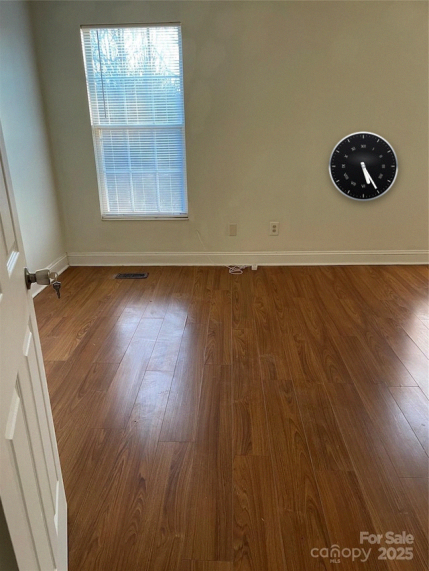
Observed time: 5:25
